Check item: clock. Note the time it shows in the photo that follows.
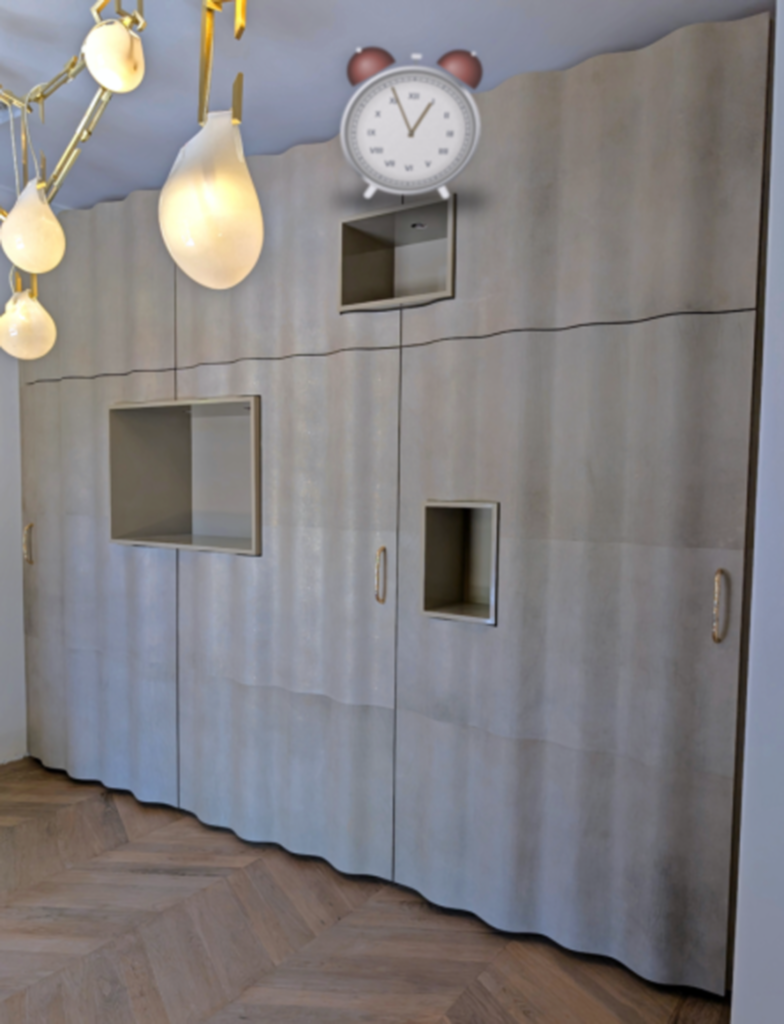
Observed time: 12:56
